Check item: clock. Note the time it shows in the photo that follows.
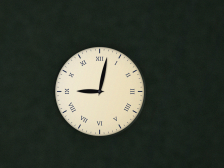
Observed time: 9:02
